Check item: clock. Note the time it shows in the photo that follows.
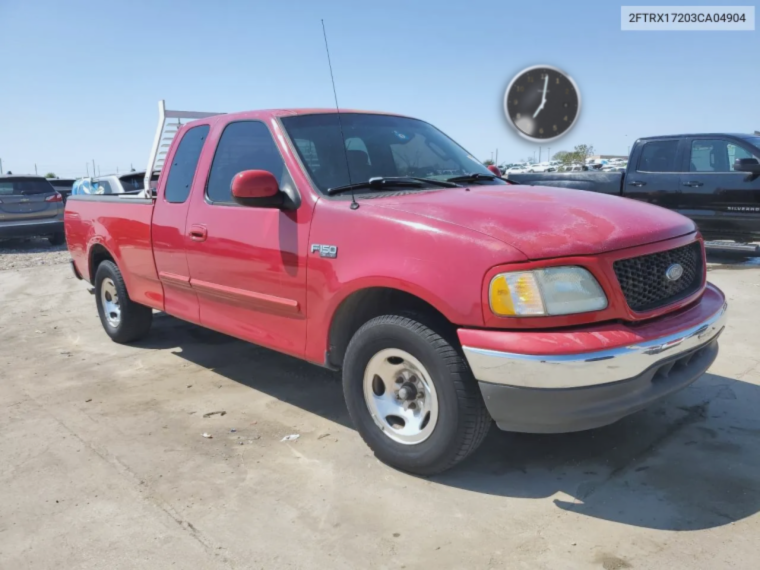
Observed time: 7:01
